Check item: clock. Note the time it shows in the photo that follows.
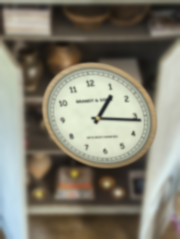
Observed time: 1:16
